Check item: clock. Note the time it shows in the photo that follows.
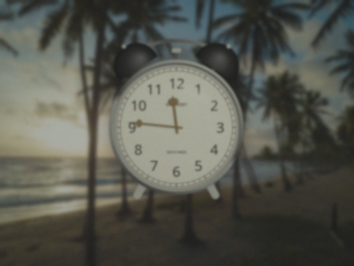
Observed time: 11:46
